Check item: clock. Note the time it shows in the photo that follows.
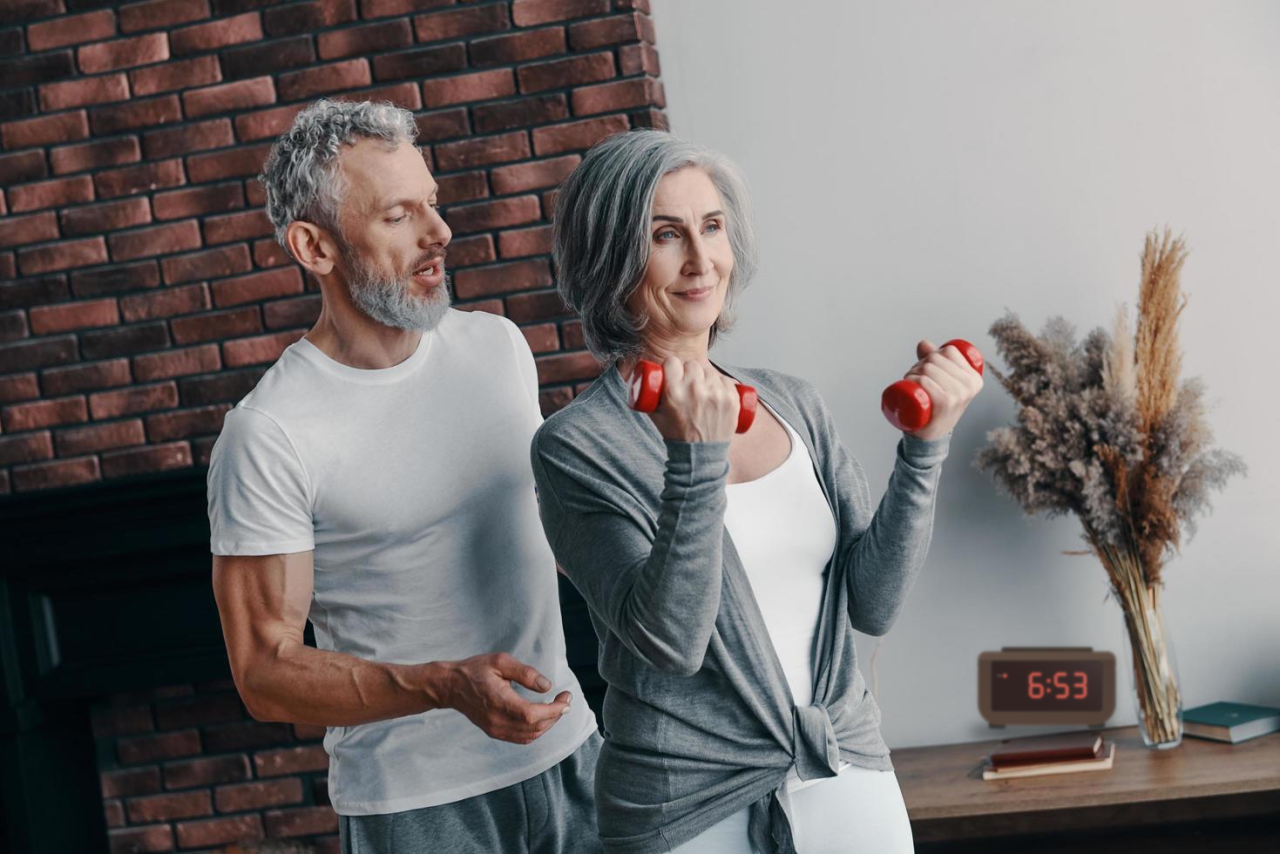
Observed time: 6:53
